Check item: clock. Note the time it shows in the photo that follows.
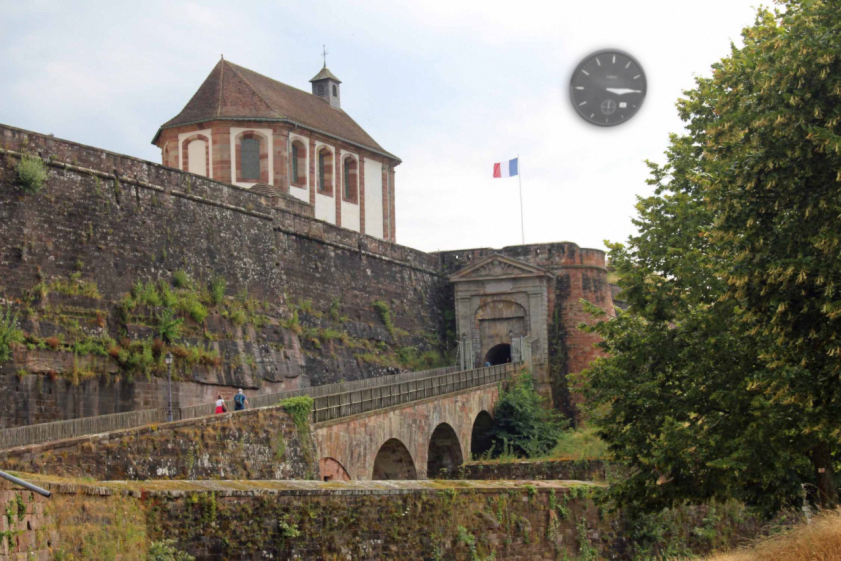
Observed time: 3:15
